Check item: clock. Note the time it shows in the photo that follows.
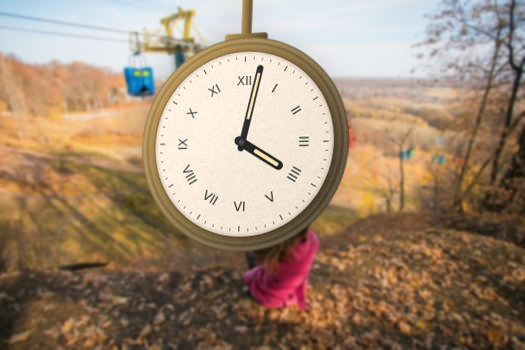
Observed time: 4:02
